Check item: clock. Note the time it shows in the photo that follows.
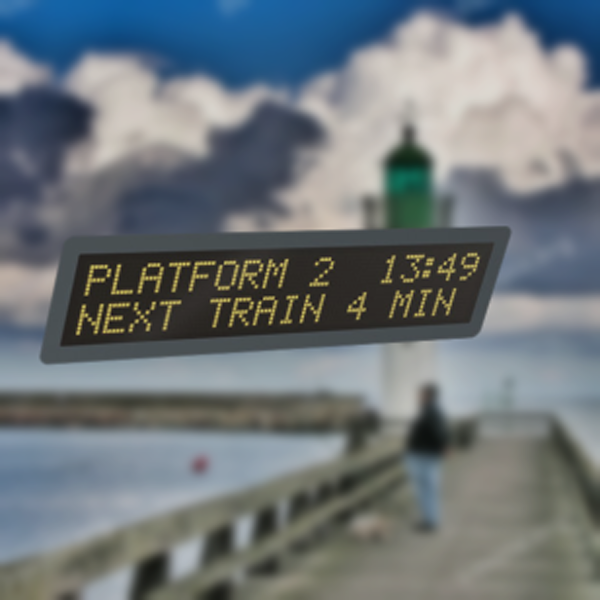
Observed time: 13:49
